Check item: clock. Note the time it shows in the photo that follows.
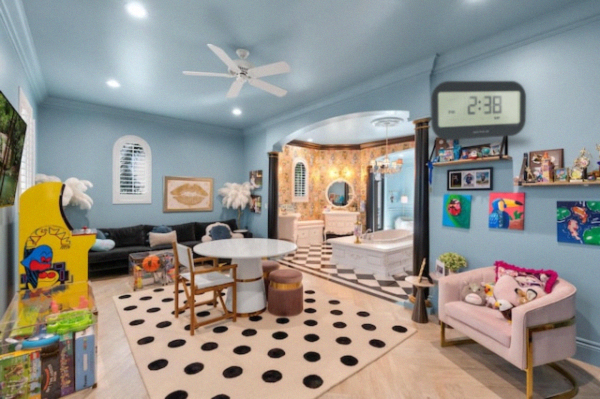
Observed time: 2:38
